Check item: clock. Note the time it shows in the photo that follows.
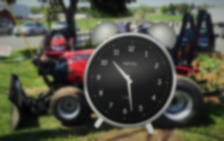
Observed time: 10:28
